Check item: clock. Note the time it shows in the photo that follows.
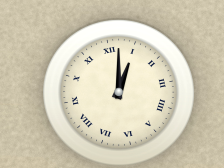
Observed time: 1:02
